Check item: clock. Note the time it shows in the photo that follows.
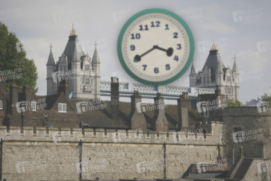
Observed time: 3:40
